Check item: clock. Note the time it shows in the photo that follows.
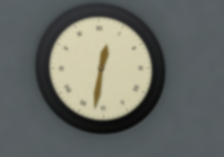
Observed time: 12:32
